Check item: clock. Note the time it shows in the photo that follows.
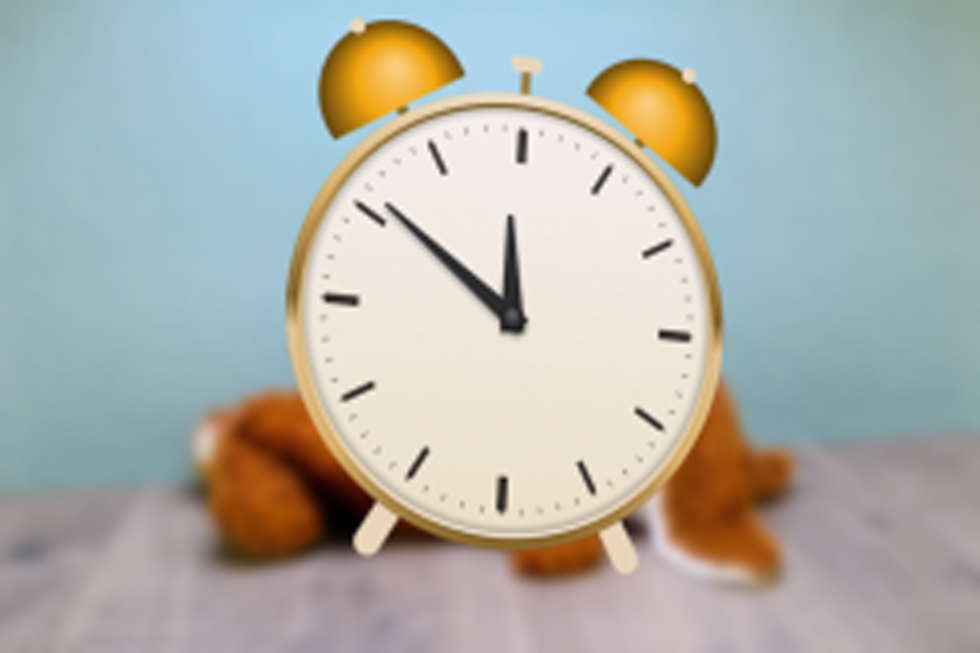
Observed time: 11:51
